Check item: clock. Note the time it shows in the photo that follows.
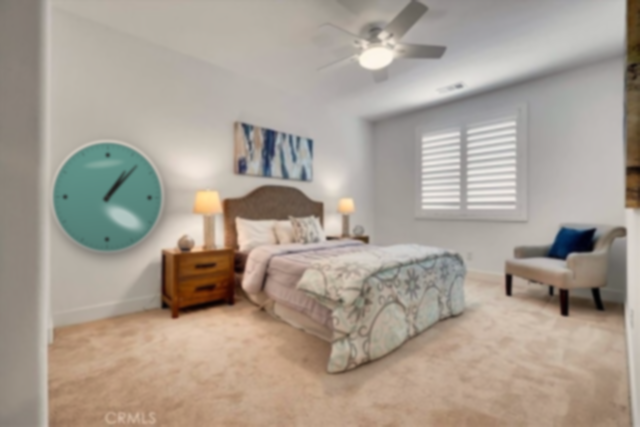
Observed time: 1:07
